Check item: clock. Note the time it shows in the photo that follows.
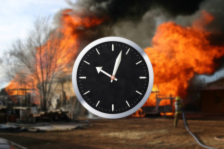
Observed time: 10:03
